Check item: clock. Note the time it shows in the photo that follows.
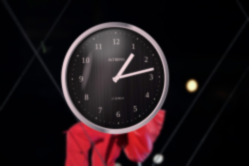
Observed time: 1:13
